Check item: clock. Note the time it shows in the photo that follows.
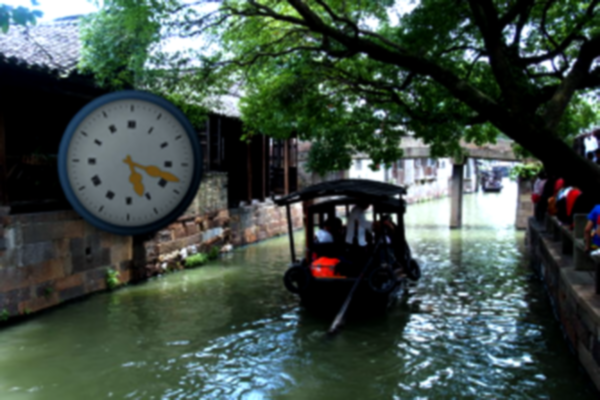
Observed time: 5:18
